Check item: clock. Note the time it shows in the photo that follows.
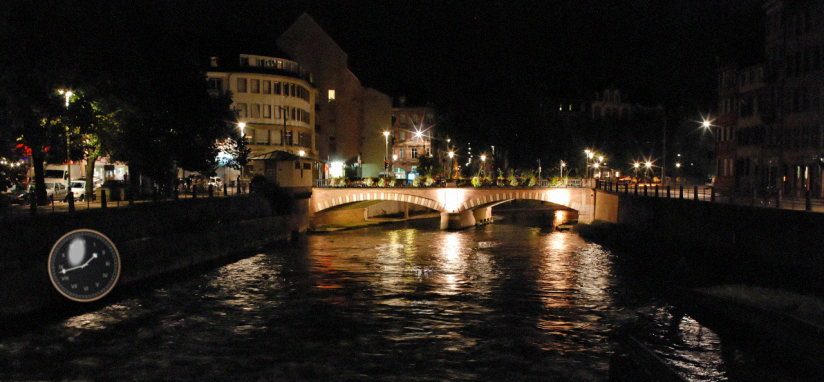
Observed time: 1:43
